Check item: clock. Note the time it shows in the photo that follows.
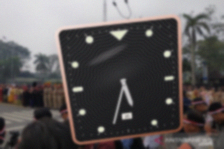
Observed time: 5:33
